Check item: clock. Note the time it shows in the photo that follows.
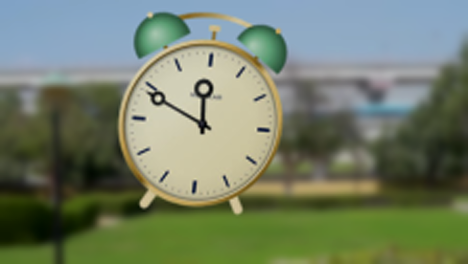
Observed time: 11:49
